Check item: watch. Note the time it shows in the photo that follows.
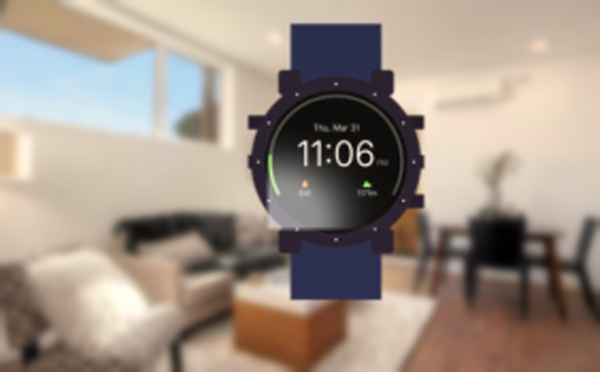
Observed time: 11:06
